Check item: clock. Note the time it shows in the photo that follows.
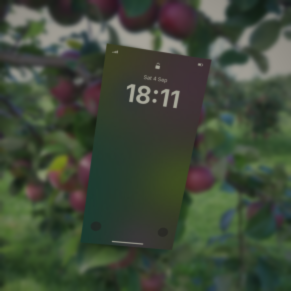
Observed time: 18:11
